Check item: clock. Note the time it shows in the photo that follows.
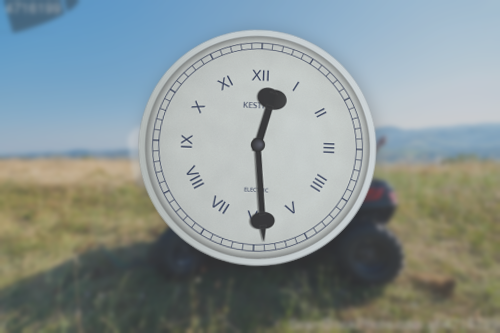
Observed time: 12:29
